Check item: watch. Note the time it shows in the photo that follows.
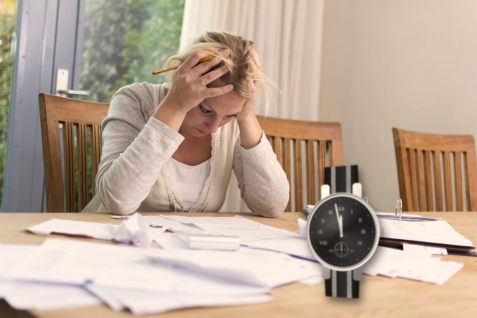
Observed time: 11:58
